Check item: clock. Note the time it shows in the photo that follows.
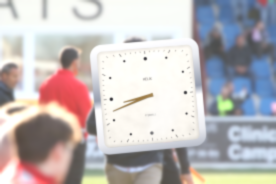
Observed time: 8:42
